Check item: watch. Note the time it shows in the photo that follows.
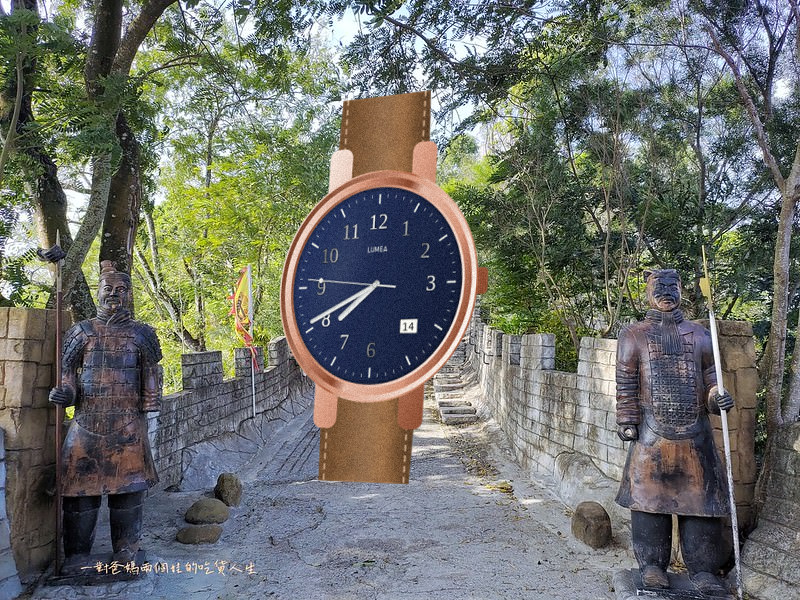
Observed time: 7:40:46
